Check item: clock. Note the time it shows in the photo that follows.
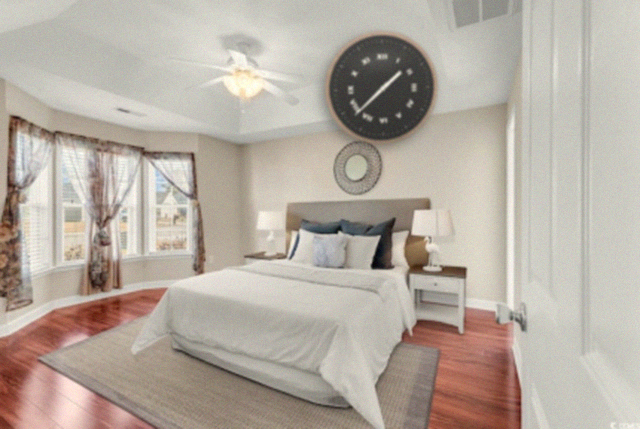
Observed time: 1:38
